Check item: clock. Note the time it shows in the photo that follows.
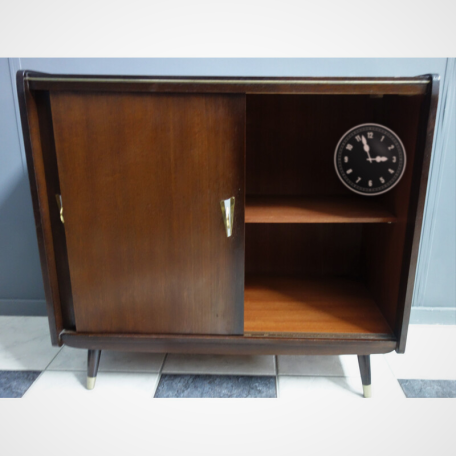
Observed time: 2:57
